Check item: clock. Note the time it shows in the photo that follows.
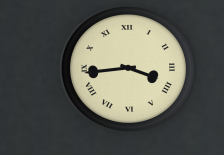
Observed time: 3:44
